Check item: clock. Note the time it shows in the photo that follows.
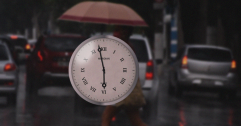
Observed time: 5:58
